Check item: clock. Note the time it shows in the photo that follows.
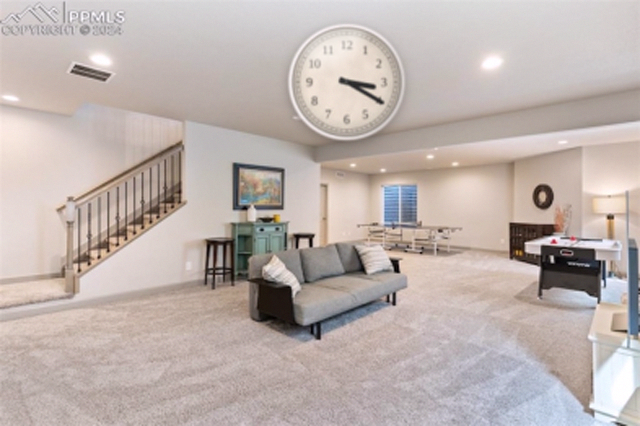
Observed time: 3:20
